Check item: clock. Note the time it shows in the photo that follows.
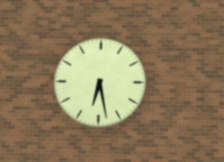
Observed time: 6:28
